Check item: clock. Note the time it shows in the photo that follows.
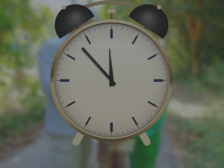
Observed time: 11:53
